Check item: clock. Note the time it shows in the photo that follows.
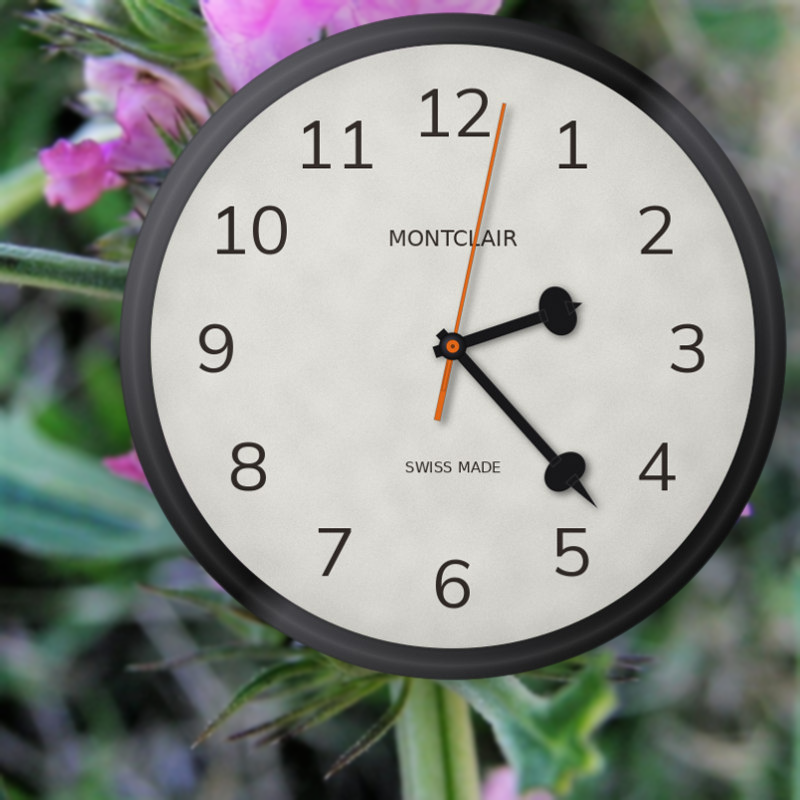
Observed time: 2:23:02
